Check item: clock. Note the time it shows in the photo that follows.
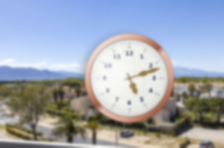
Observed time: 5:12
